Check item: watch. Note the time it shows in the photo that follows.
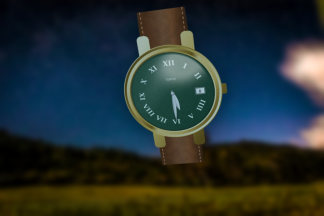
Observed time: 5:30
